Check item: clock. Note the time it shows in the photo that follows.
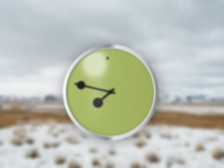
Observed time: 7:48
